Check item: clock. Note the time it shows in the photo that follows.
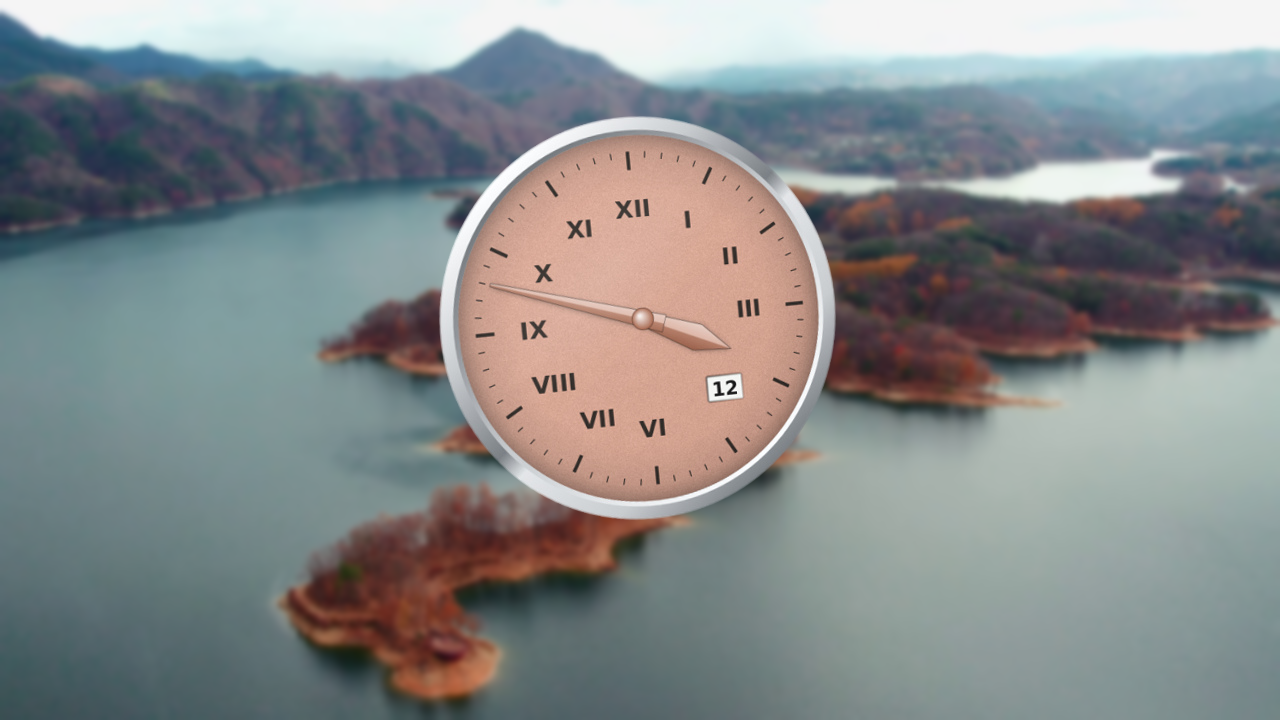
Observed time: 3:48
